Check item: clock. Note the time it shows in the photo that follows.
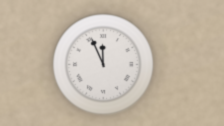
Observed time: 11:56
